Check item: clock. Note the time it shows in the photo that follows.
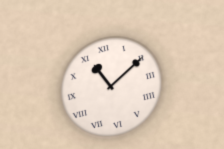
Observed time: 11:10
